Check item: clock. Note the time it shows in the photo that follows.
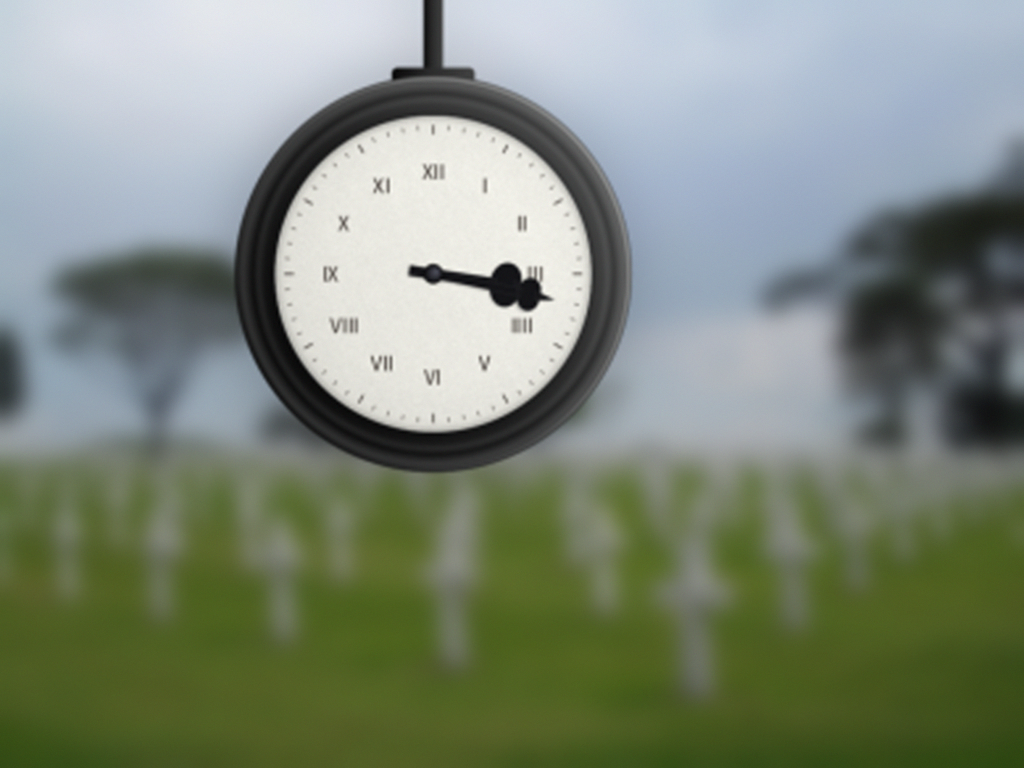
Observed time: 3:17
